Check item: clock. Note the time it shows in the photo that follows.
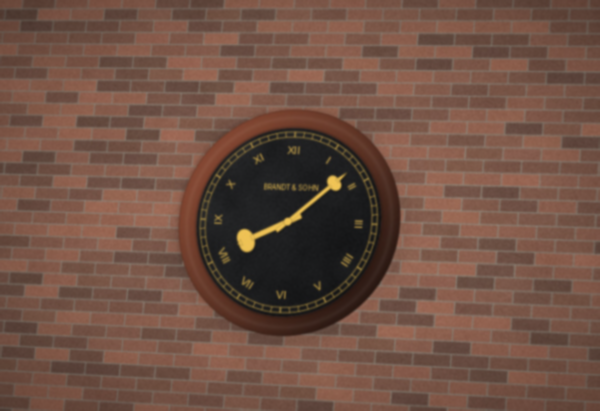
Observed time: 8:08
